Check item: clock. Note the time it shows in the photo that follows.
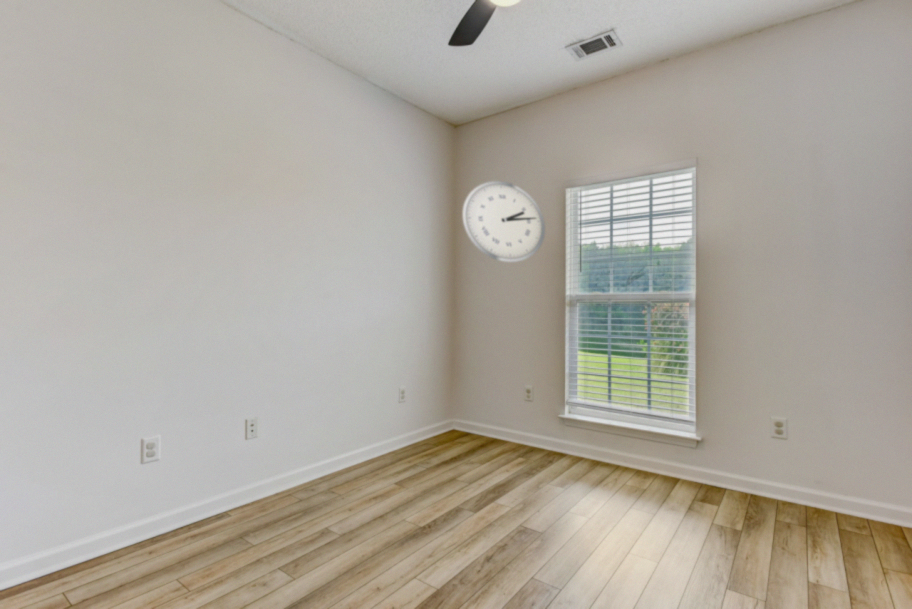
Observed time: 2:14
